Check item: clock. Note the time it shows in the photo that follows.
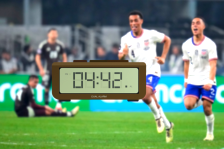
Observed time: 4:42
